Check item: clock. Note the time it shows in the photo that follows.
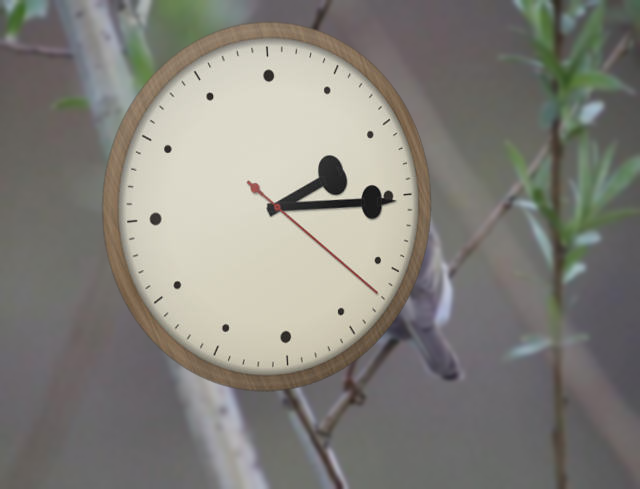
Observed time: 2:15:22
